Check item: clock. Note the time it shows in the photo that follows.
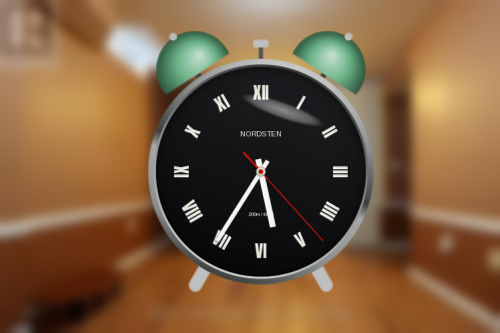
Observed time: 5:35:23
